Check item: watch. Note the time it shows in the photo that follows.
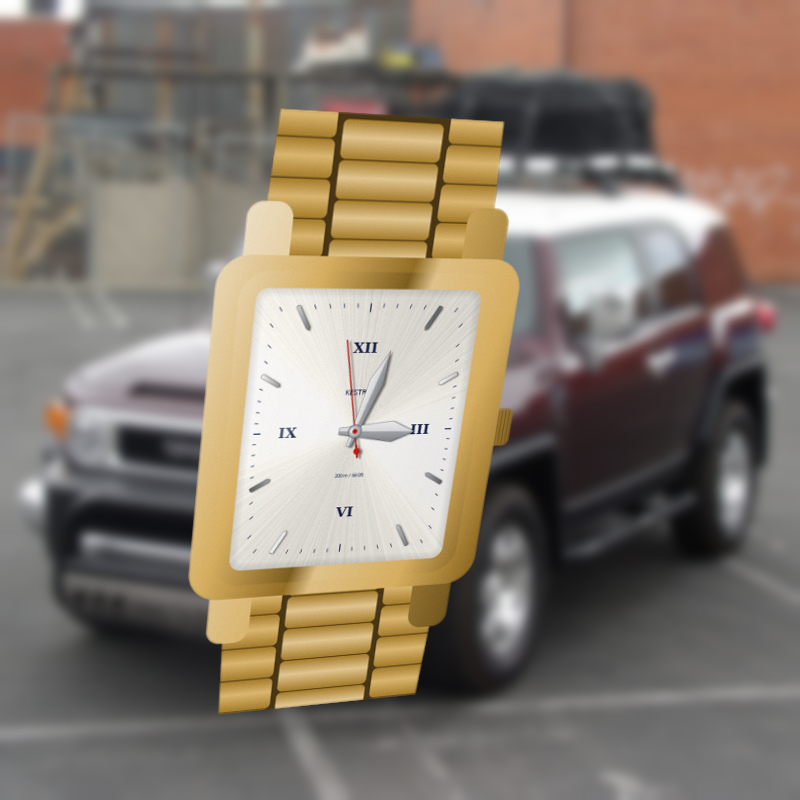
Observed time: 3:02:58
